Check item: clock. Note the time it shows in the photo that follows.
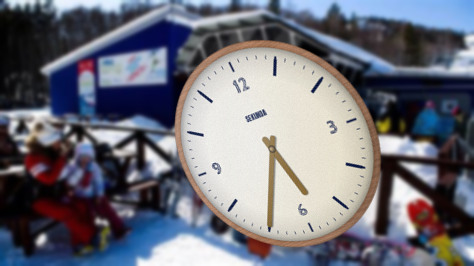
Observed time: 5:35
